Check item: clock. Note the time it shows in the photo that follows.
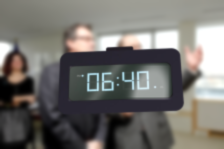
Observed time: 6:40
